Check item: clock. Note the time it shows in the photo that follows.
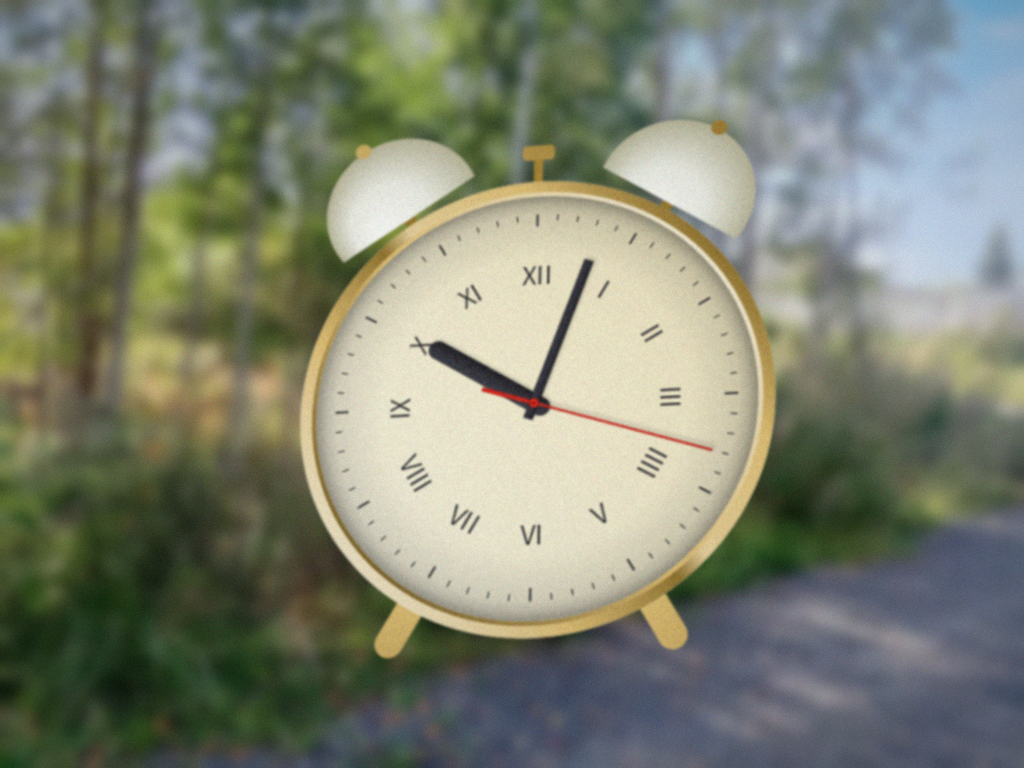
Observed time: 10:03:18
